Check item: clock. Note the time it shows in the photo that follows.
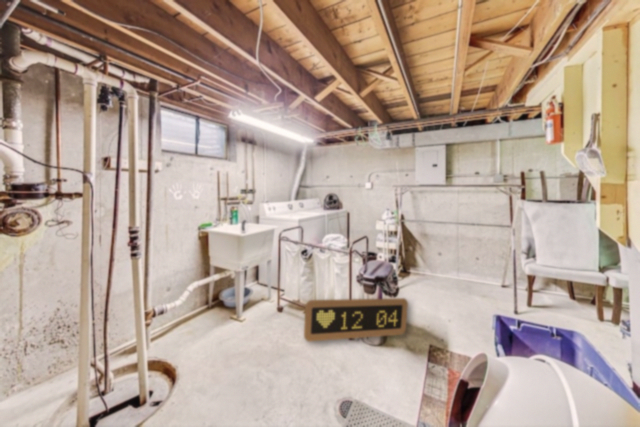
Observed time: 12:04
